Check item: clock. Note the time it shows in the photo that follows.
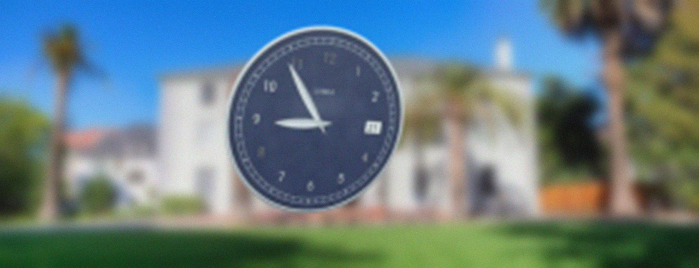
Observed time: 8:54
